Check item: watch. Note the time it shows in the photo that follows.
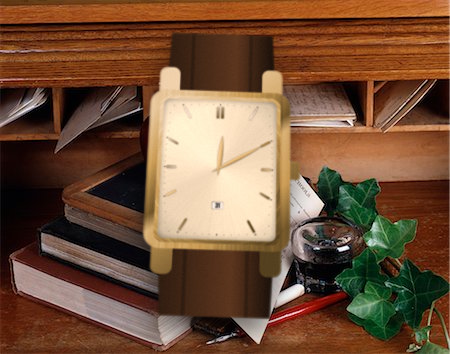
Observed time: 12:10
